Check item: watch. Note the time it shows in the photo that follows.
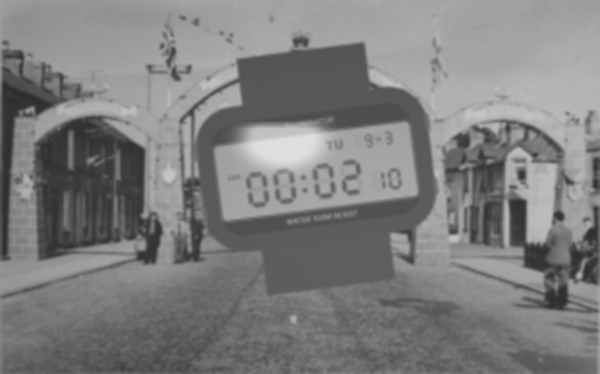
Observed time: 0:02:10
